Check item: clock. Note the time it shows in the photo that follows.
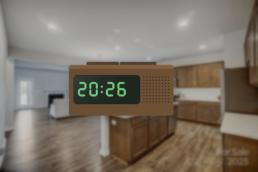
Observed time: 20:26
